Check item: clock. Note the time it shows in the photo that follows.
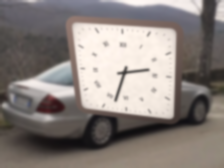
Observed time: 2:33
